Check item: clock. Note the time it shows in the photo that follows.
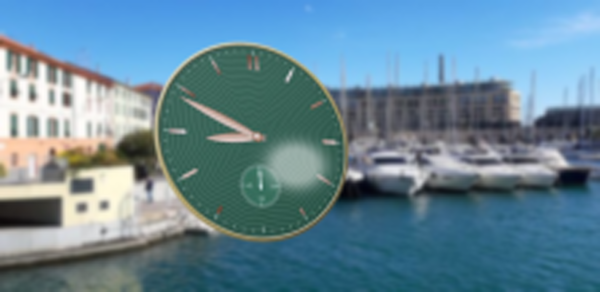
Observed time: 8:49
